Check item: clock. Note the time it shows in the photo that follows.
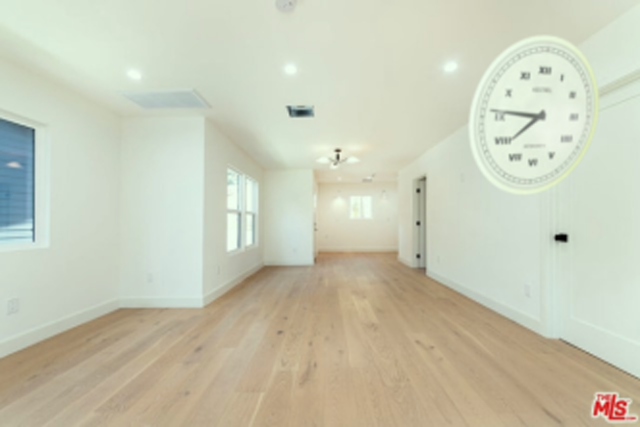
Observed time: 7:46
